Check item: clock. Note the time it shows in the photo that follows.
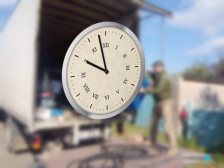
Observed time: 9:58
